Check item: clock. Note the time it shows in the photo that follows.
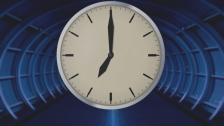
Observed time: 7:00
